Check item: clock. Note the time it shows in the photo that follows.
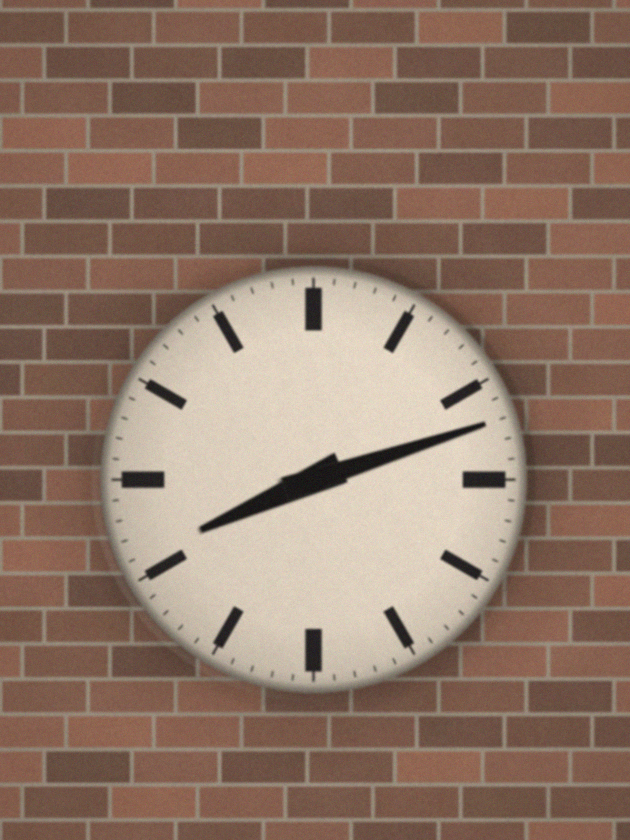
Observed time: 8:12
